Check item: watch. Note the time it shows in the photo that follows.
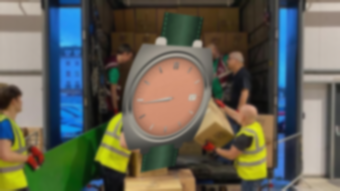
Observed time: 8:44
